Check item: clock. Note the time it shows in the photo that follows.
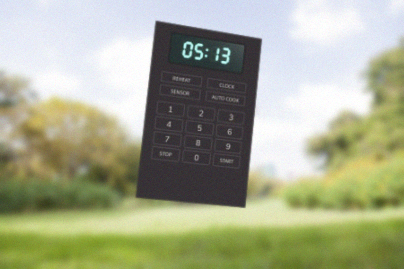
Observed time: 5:13
